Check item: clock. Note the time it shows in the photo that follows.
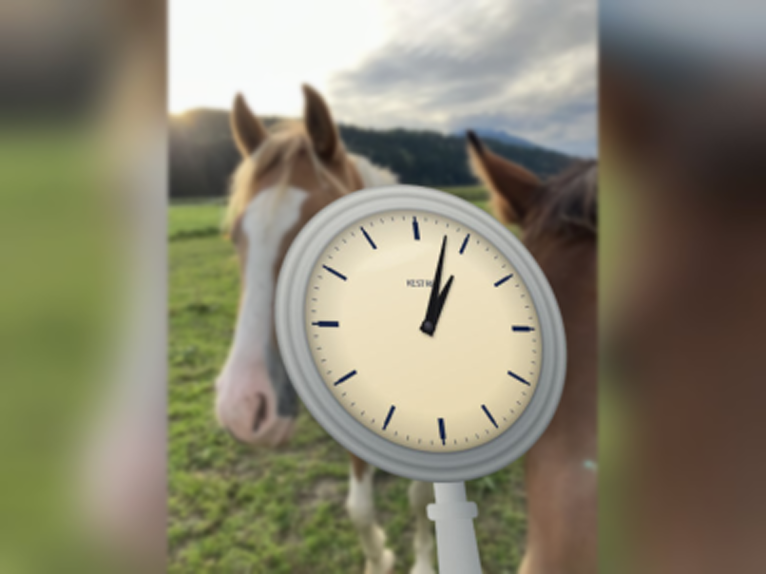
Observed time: 1:03
